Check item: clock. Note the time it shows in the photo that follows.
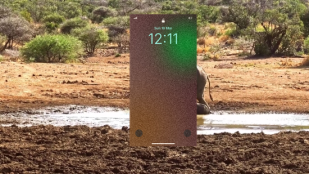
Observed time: 12:11
